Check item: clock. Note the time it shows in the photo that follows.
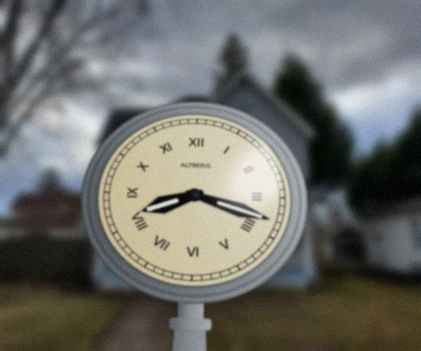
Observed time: 8:18
